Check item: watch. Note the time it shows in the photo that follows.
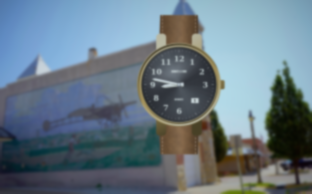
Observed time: 8:47
